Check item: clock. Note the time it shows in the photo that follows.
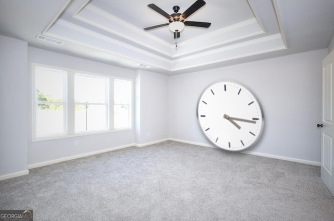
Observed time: 4:16
